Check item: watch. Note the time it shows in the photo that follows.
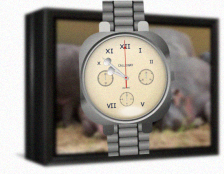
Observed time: 9:52
